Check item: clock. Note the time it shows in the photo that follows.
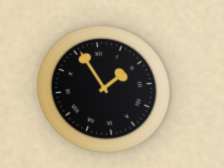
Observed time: 1:56
